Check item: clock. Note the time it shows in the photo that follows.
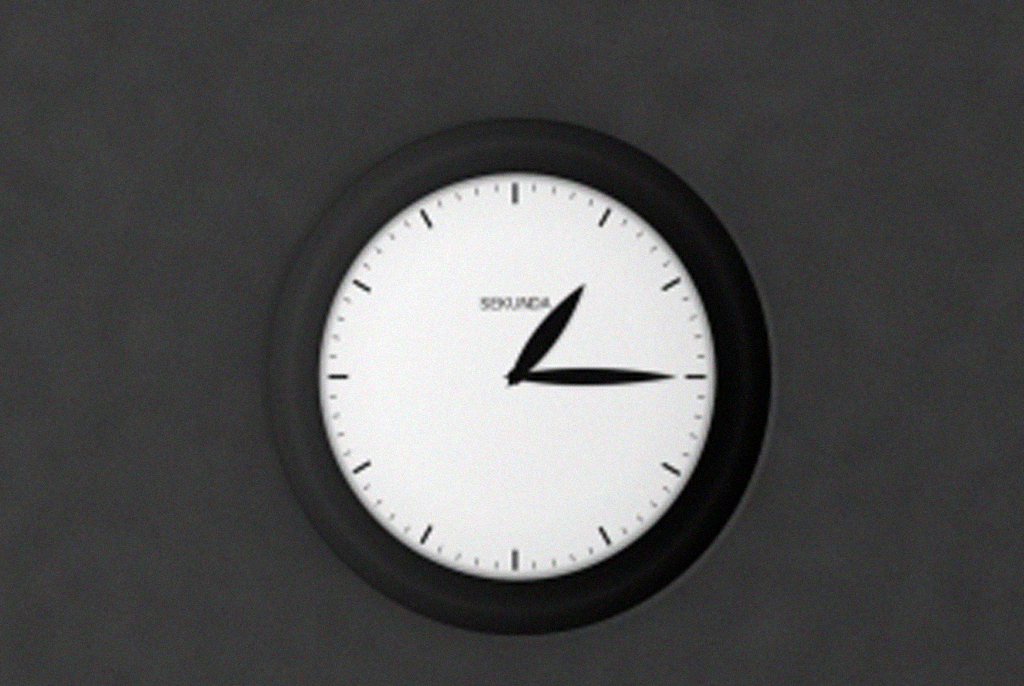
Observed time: 1:15
